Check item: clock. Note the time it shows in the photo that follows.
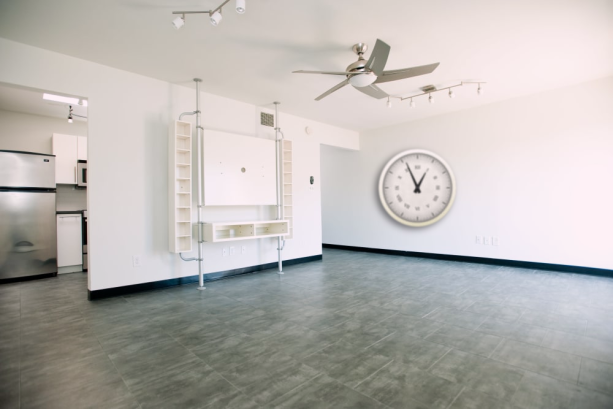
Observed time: 12:56
